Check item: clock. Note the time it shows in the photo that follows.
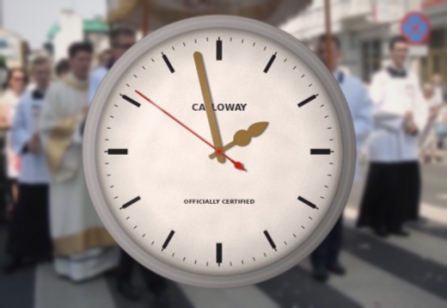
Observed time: 1:57:51
